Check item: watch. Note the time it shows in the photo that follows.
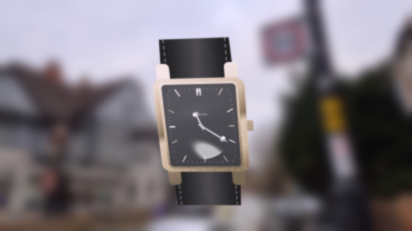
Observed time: 11:21
